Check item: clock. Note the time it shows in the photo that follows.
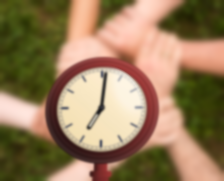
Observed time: 7:01
